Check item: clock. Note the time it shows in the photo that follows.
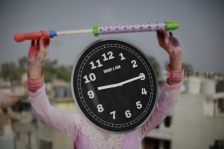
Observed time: 9:15
